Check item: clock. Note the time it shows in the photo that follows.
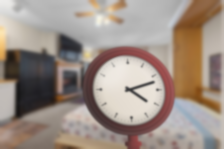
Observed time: 4:12
